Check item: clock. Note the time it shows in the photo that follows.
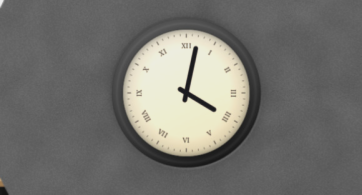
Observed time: 4:02
